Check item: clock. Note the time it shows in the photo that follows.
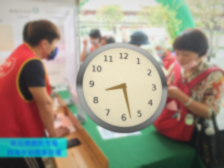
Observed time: 8:28
